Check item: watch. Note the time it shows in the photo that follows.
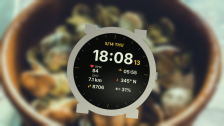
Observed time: 18:08
